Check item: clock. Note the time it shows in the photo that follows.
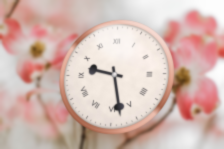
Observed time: 9:28
